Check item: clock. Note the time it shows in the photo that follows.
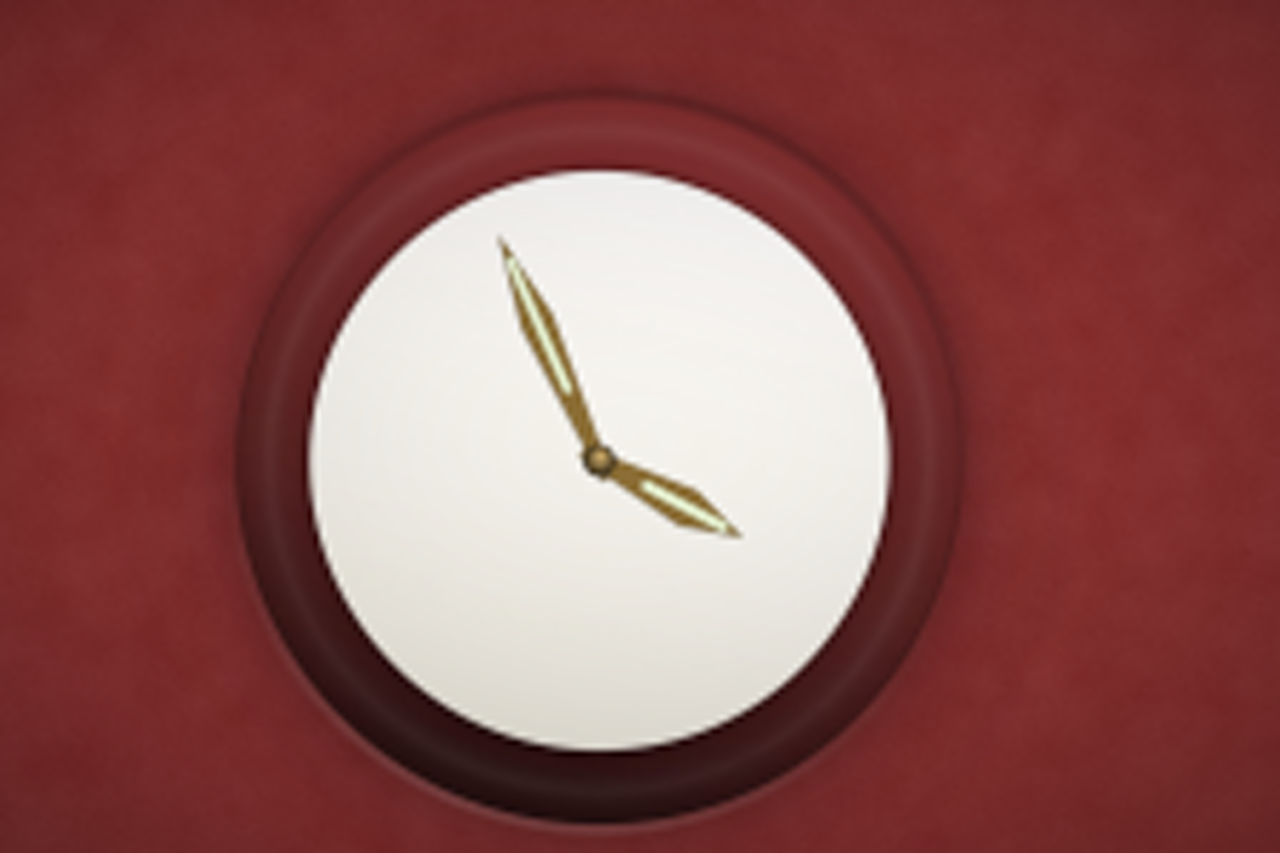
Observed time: 3:56
